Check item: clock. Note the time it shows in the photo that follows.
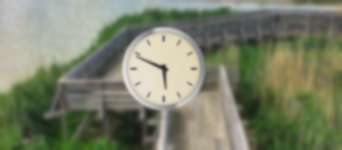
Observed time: 5:49
